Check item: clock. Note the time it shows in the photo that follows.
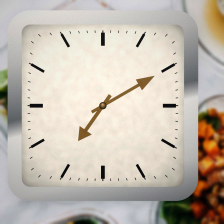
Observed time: 7:10
